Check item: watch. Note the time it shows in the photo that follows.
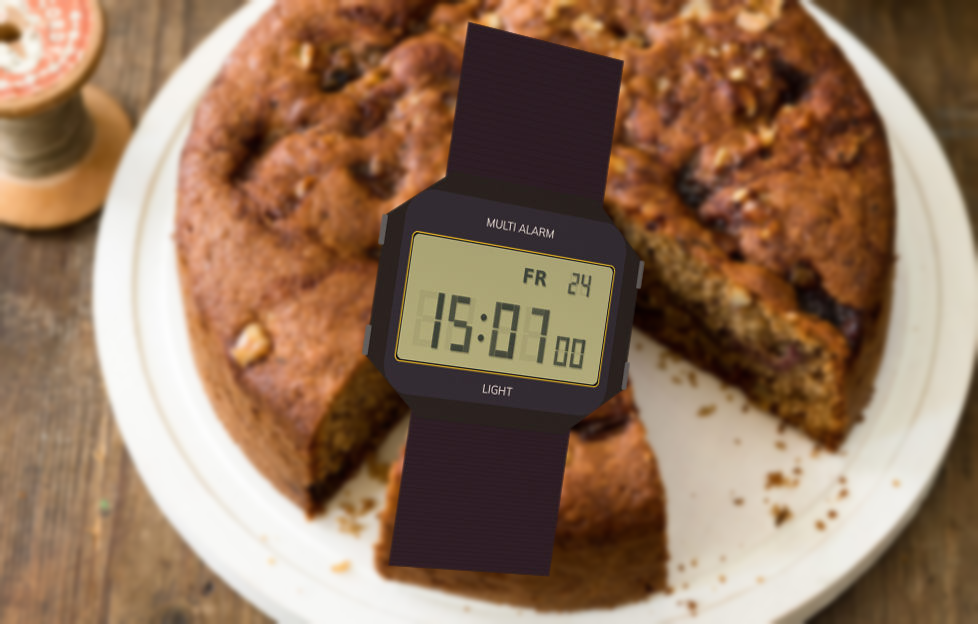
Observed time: 15:07:00
